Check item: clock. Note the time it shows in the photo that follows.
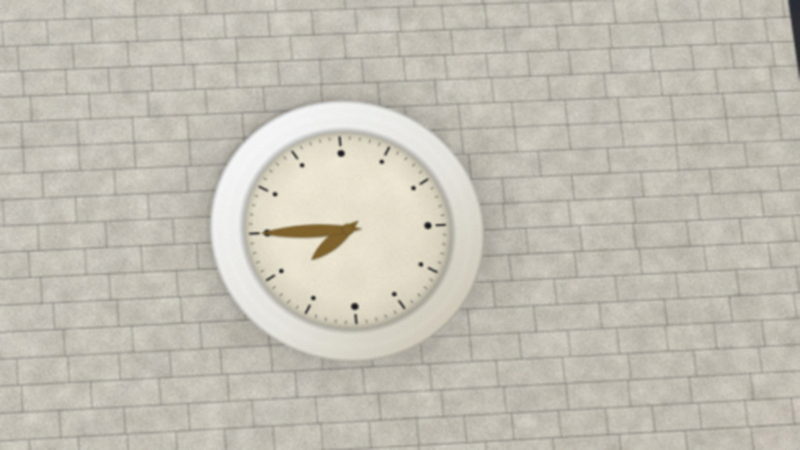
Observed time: 7:45
